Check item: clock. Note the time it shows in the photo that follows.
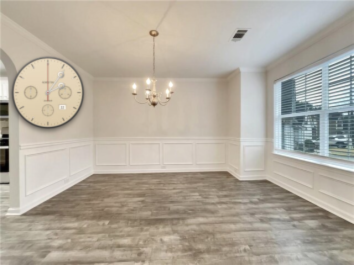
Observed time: 2:06
